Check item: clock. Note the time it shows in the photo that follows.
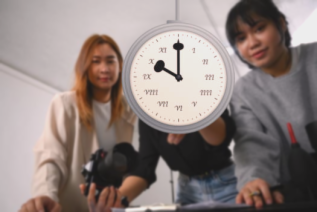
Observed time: 10:00
